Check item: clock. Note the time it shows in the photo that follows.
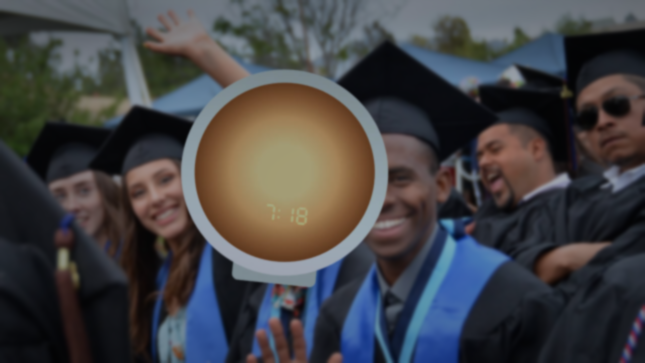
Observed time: 7:18
